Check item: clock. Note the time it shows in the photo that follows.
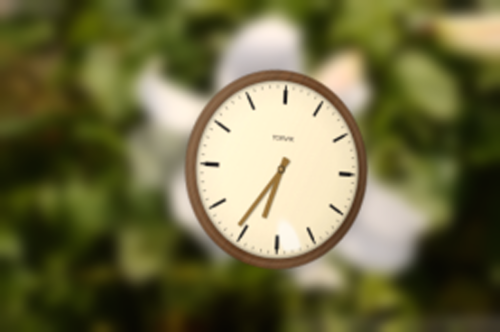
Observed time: 6:36
